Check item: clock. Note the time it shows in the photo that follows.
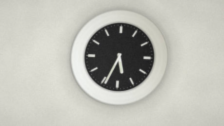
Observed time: 5:34
